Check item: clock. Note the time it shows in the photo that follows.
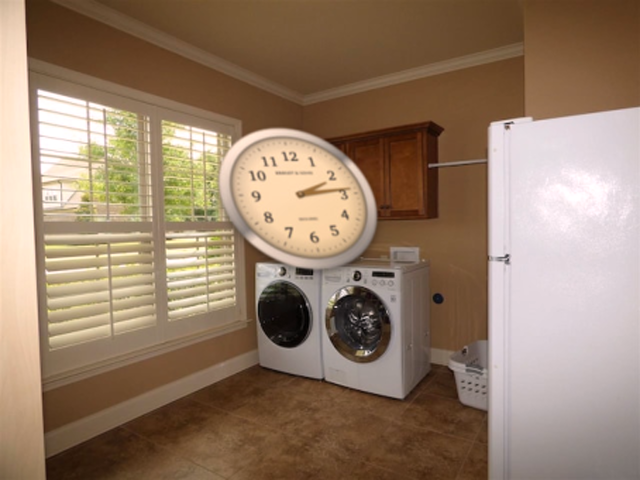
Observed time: 2:14
